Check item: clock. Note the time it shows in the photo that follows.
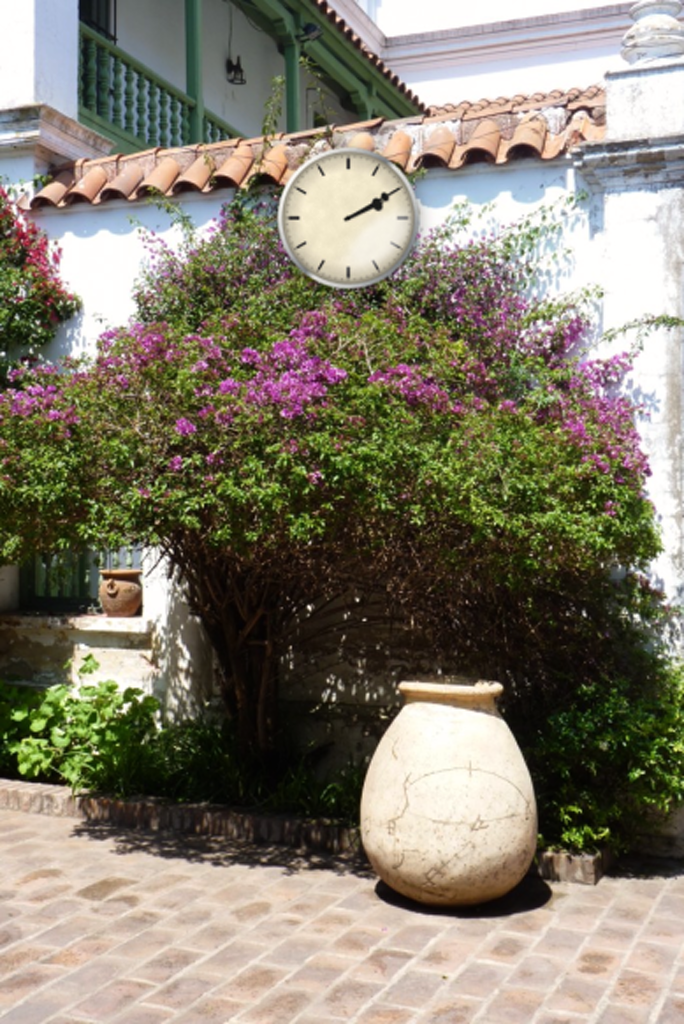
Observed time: 2:10
